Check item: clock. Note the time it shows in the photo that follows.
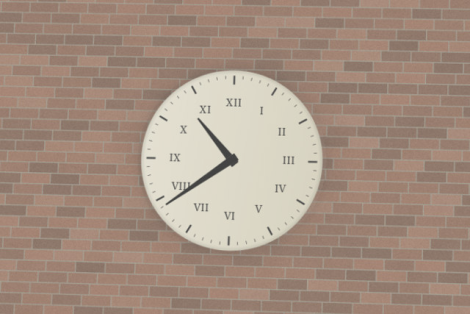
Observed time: 10:39
